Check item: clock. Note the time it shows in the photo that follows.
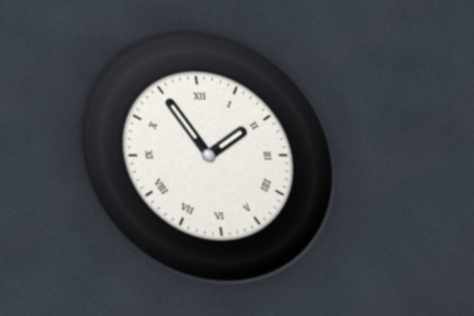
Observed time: 1:55
